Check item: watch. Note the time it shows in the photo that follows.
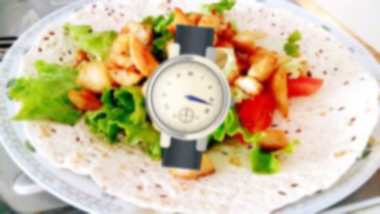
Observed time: 3:17
